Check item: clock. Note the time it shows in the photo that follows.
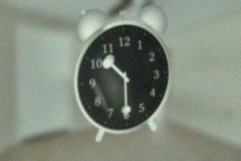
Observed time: 10:30
